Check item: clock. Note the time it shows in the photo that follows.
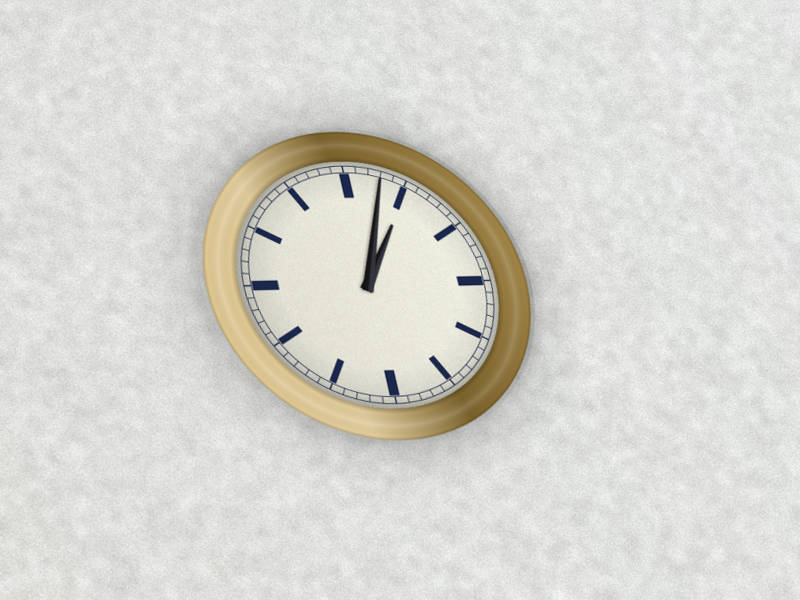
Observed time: 1:03
